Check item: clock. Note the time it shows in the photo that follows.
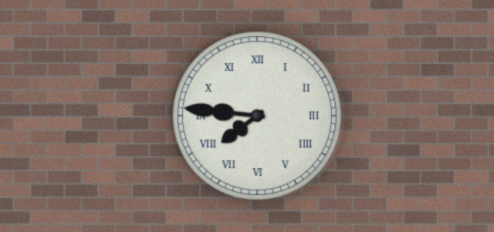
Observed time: 7:46
